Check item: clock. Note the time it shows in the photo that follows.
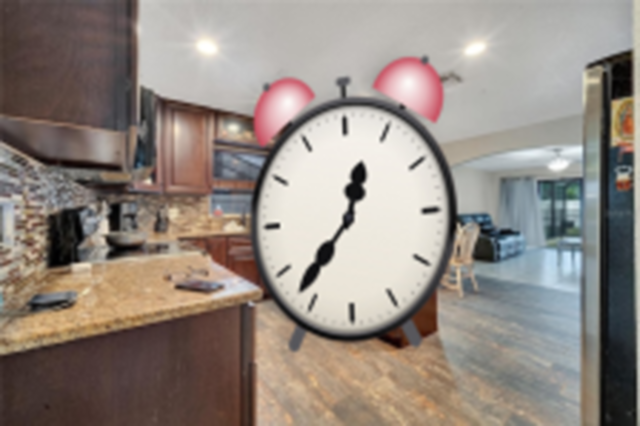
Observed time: 12:37
